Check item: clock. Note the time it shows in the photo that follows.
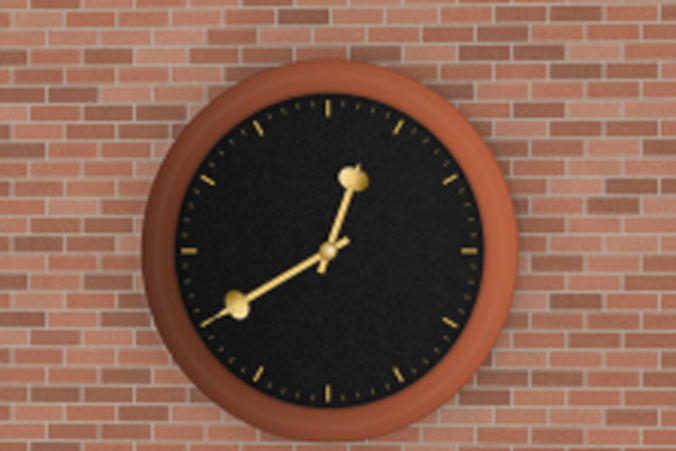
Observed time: 12:40
